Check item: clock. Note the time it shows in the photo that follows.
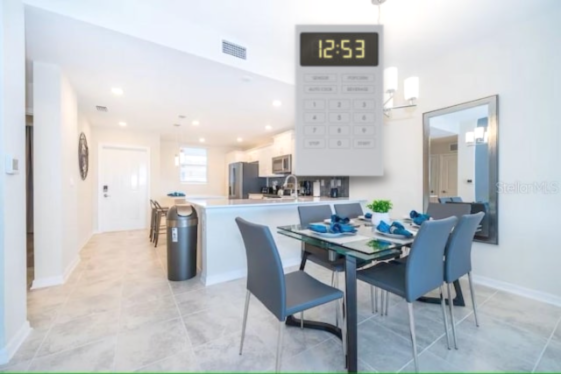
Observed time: 12:53
